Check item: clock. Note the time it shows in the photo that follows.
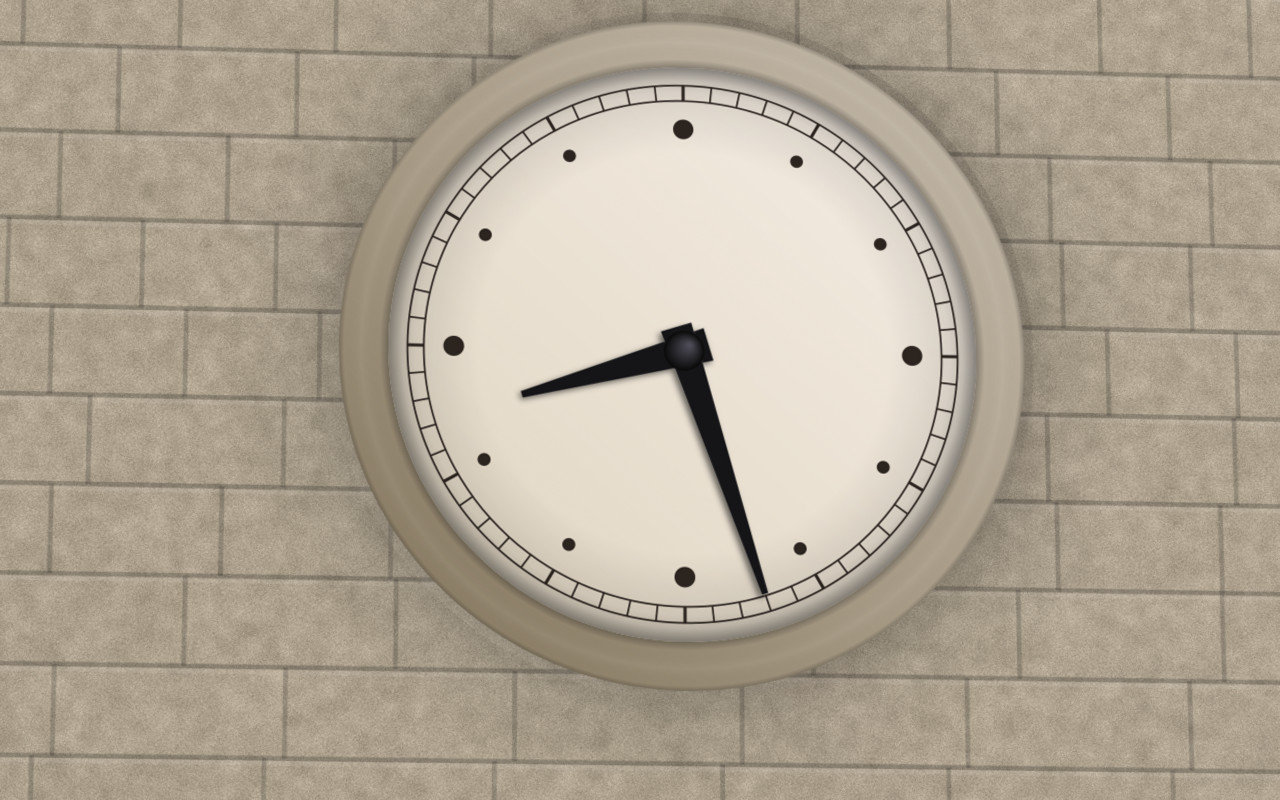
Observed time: 8:27
